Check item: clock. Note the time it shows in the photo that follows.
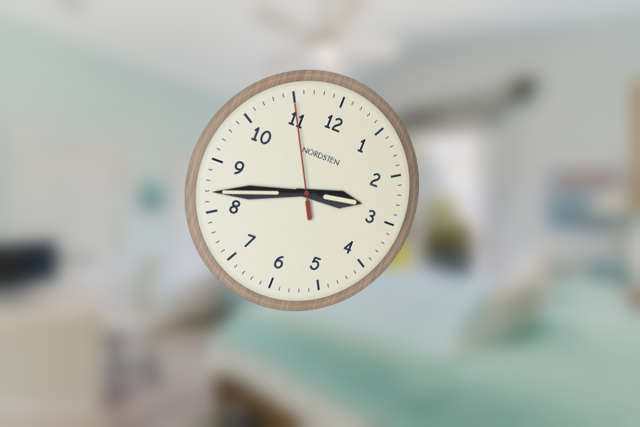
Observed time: 2:41:55
